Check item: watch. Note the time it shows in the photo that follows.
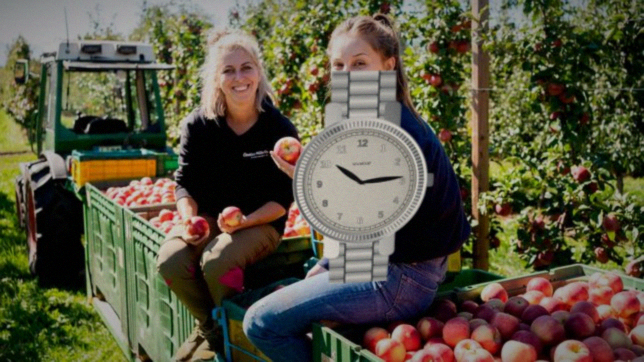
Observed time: 10:14
